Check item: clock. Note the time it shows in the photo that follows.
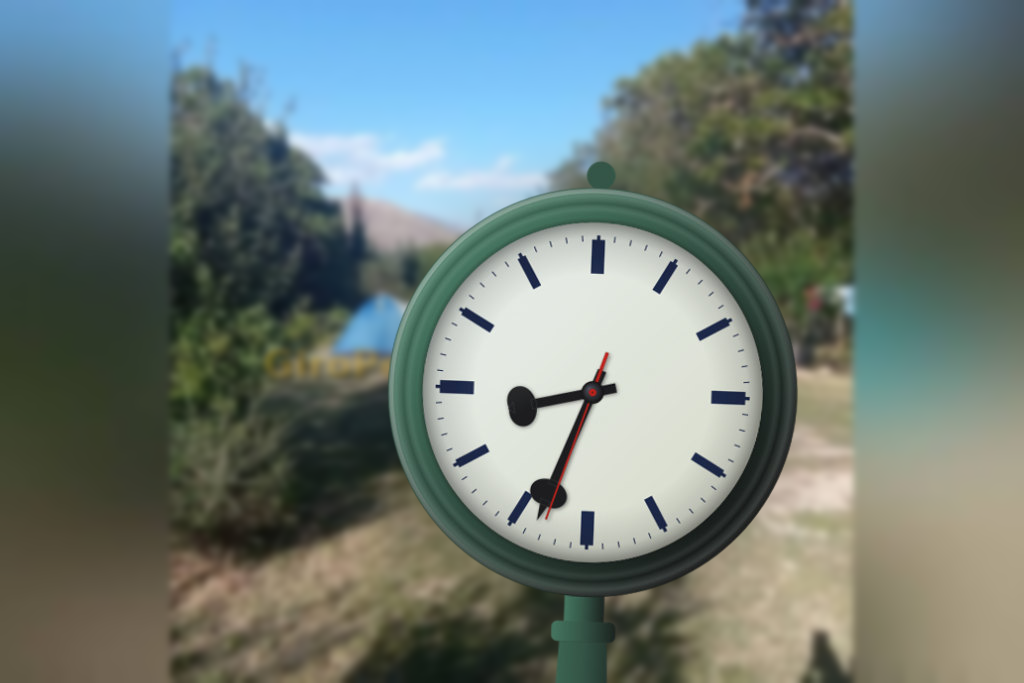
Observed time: 8:33:33
